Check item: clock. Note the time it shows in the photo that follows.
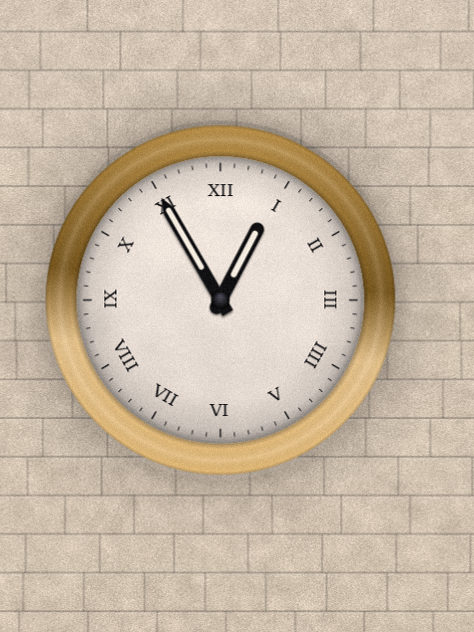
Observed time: 12:55
